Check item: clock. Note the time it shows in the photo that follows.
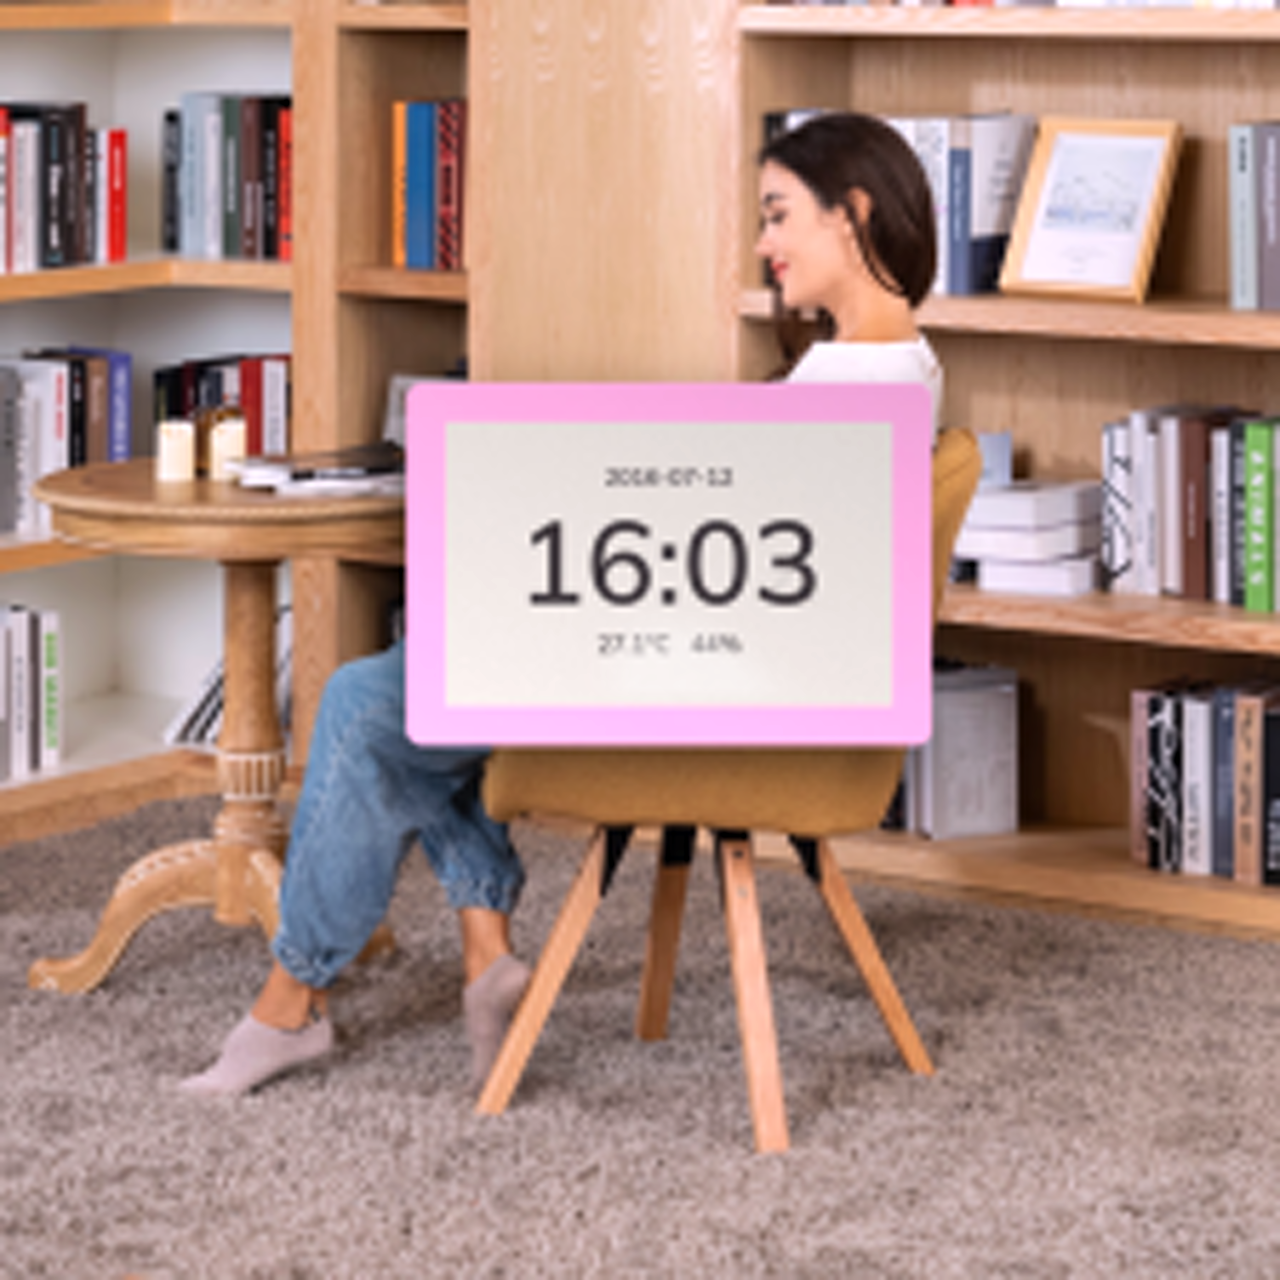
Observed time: 16:03
